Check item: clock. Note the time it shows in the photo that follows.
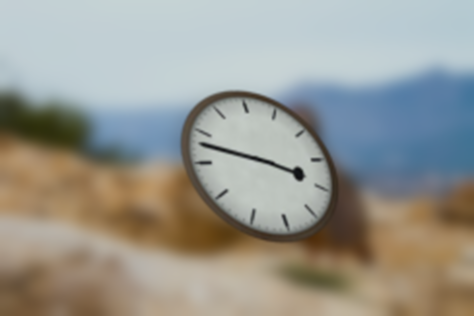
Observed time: 3:48
